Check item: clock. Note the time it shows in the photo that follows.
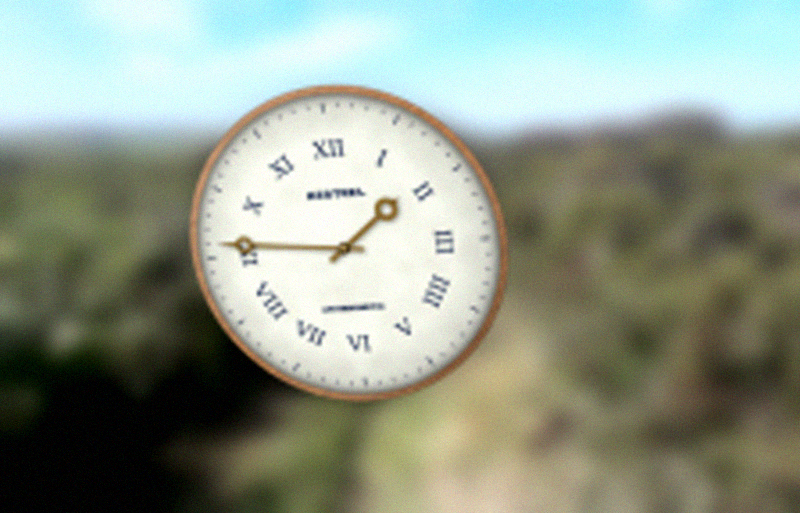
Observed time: 1:46
